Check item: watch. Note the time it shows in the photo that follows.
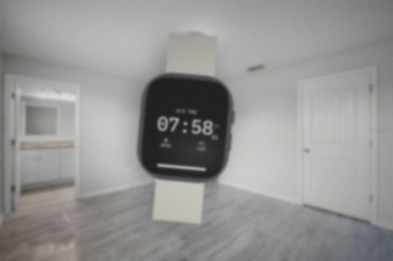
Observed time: 7:58
